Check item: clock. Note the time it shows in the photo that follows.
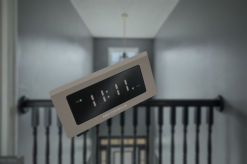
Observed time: 11:11
